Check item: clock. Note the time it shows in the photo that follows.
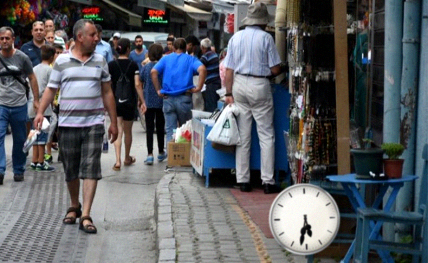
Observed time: 5:32
